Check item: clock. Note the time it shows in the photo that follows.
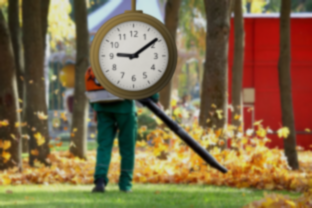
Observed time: 9:09
